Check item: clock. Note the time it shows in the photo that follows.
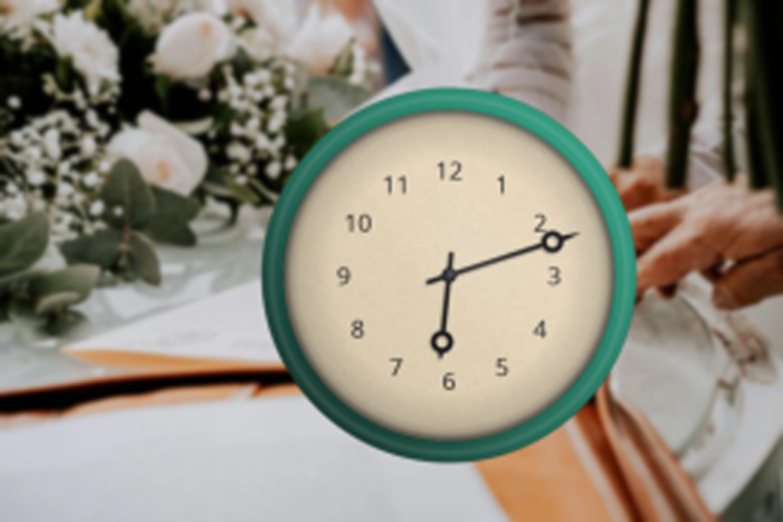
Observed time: 6:12
